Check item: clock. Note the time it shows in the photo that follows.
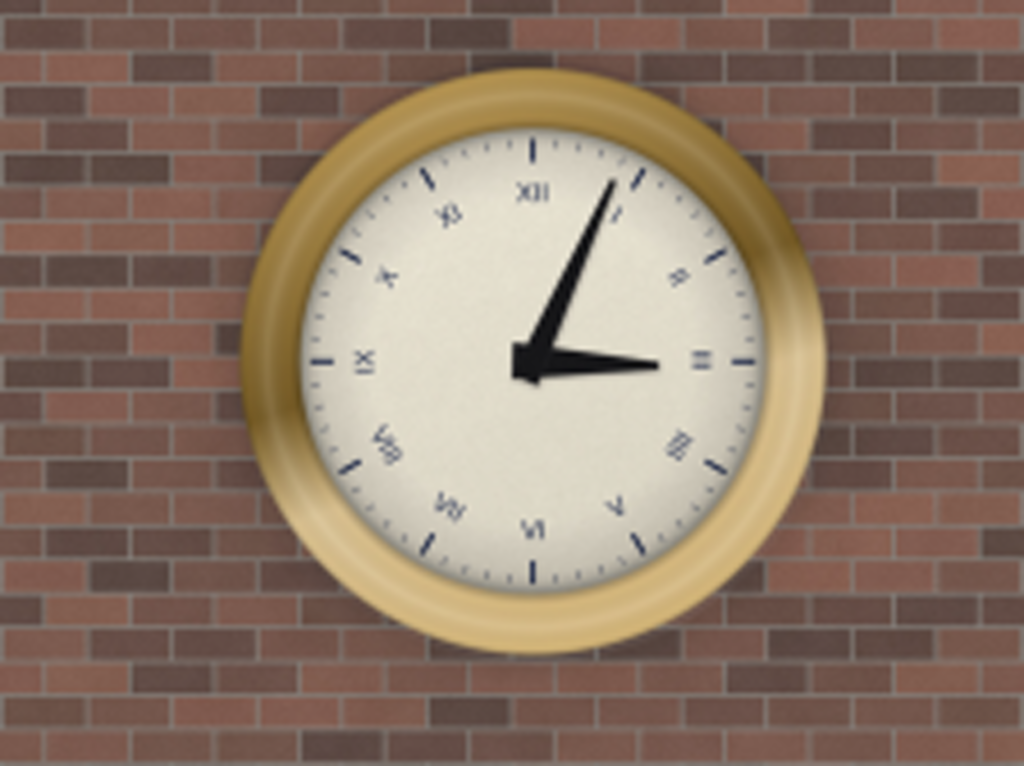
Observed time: 3:04
